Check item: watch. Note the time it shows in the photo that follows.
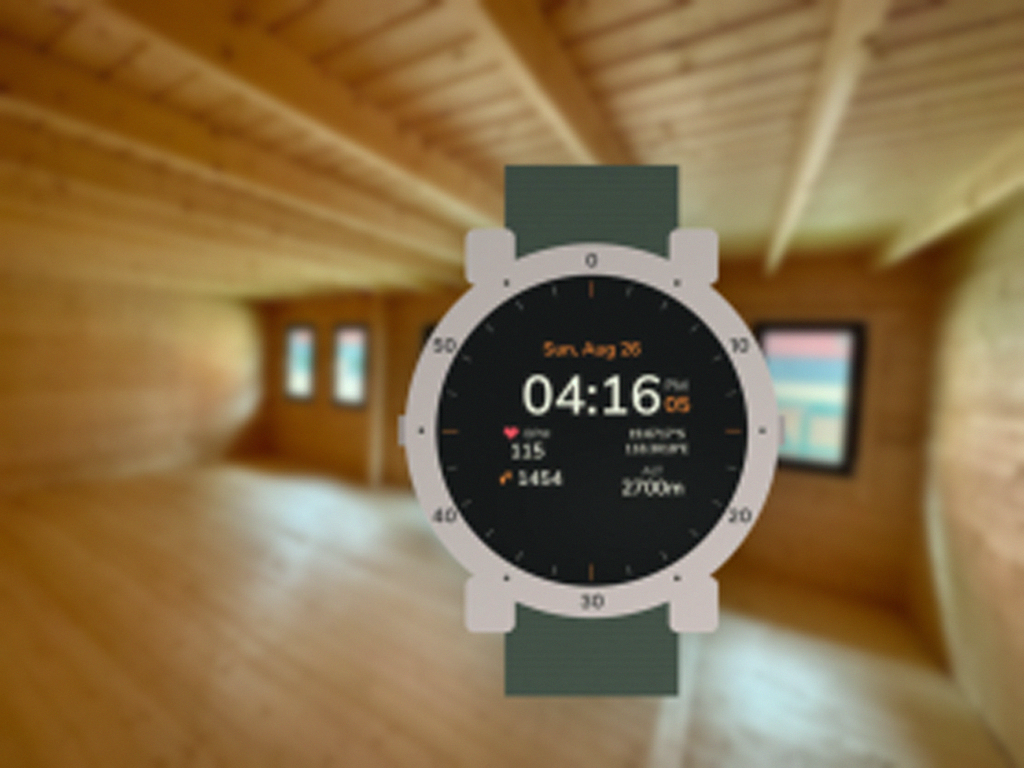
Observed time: 4:16
